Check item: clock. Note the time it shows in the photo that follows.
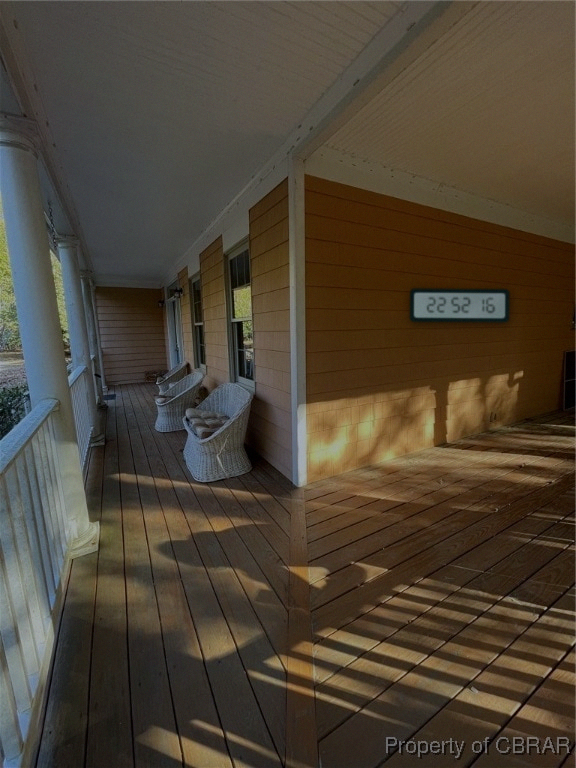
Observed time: 22:52:16
